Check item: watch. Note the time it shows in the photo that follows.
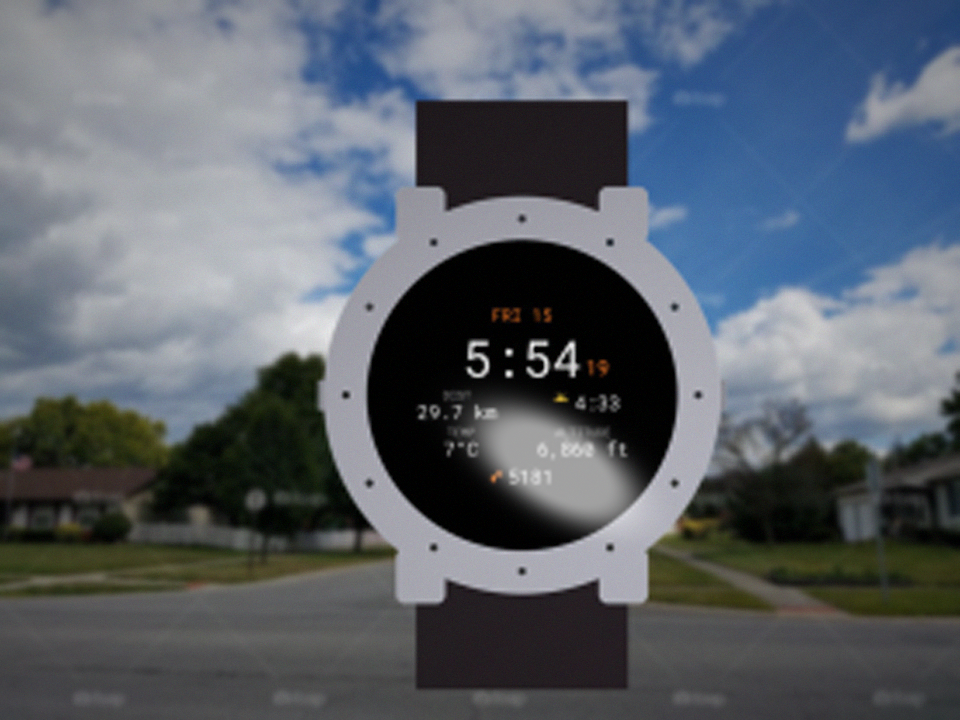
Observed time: 5:54
